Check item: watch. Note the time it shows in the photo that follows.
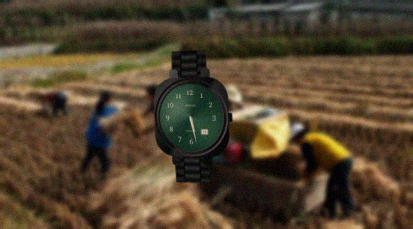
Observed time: 5:28
